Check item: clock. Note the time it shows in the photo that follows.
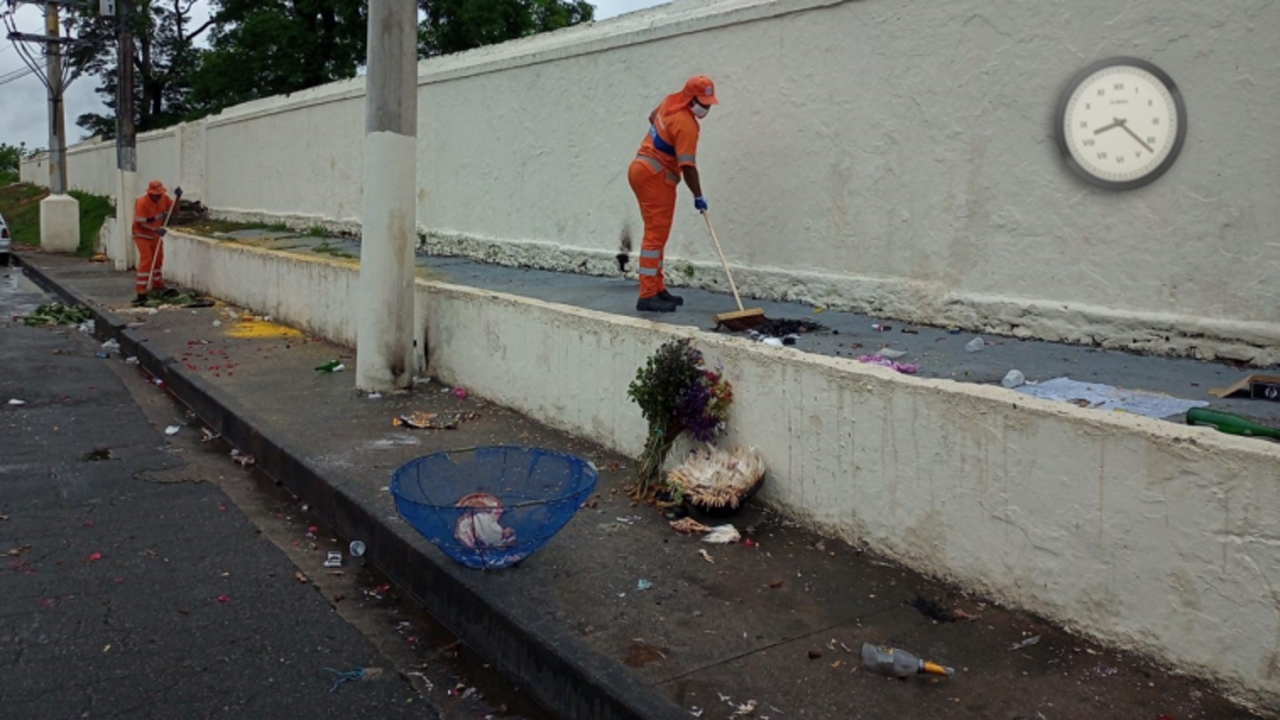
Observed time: 8:22
